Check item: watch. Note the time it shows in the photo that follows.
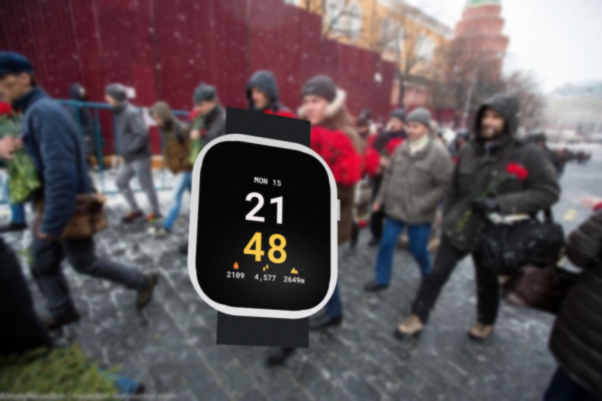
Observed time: 21:48
